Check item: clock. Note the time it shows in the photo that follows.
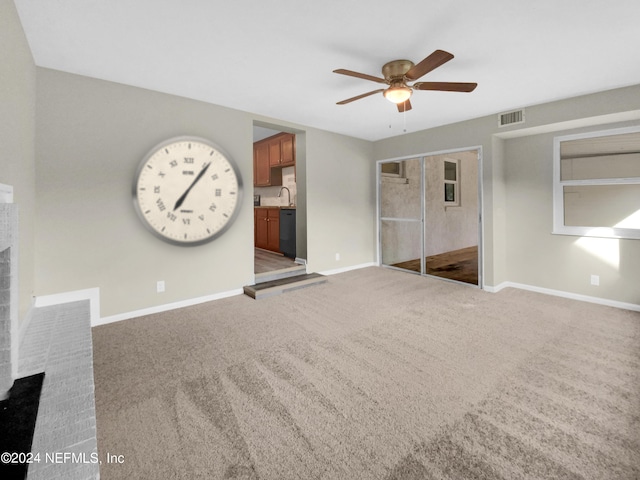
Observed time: 7:06
